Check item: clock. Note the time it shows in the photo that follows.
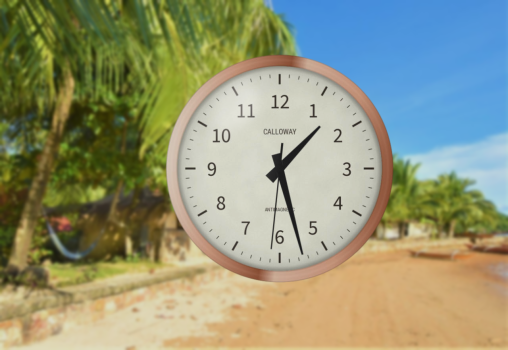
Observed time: 1:27:31
